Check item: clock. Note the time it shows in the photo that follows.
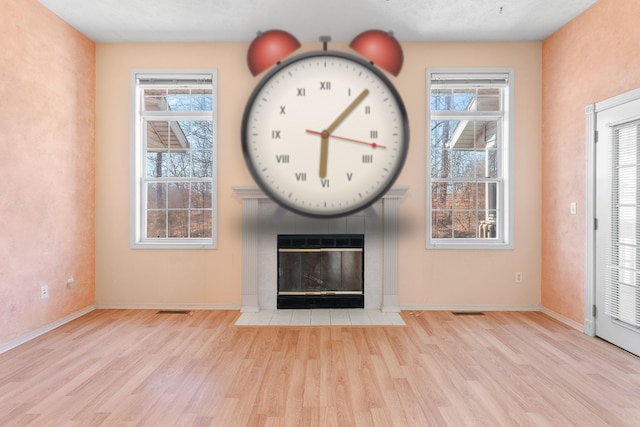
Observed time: 6:07:17
